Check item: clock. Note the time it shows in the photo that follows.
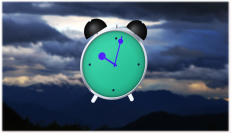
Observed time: 10:02
